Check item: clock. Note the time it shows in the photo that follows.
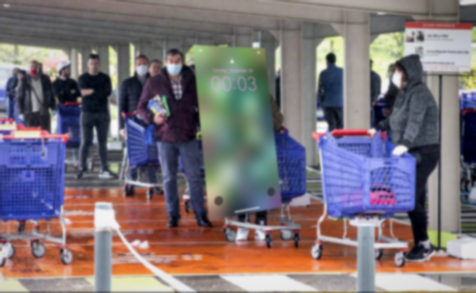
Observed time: 0:03
